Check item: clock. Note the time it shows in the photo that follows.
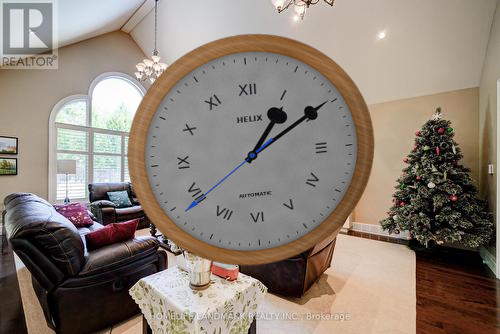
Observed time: 1:09:39
